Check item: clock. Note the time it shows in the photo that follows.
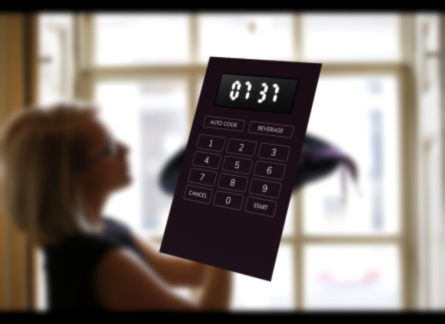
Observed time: 7:37
